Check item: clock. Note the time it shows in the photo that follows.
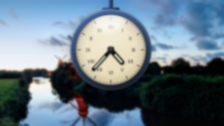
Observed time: 4:37
